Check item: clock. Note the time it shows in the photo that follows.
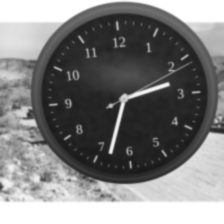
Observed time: 2:33:11
